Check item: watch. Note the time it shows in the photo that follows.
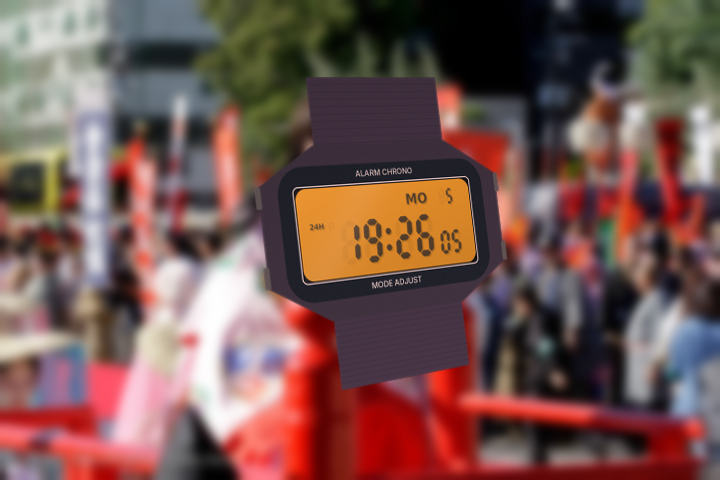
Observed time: 19:26:05
